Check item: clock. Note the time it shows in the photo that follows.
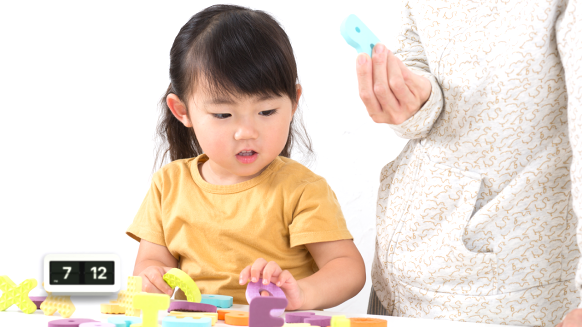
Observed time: 7:12
